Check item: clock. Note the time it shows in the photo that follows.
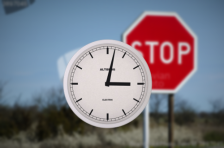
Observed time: 3:02
